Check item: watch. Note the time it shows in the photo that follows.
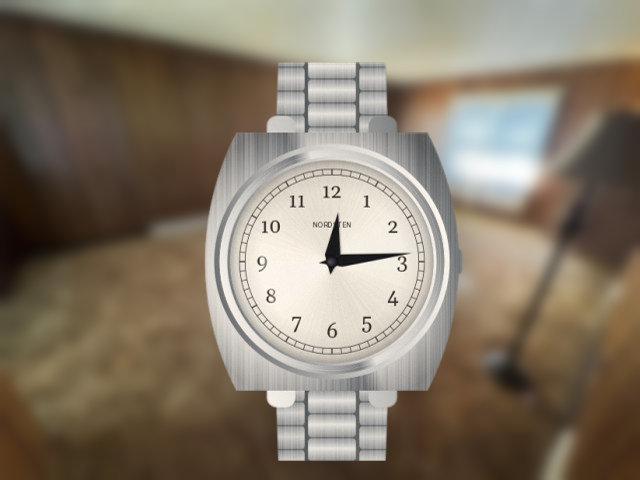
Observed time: 12:14
